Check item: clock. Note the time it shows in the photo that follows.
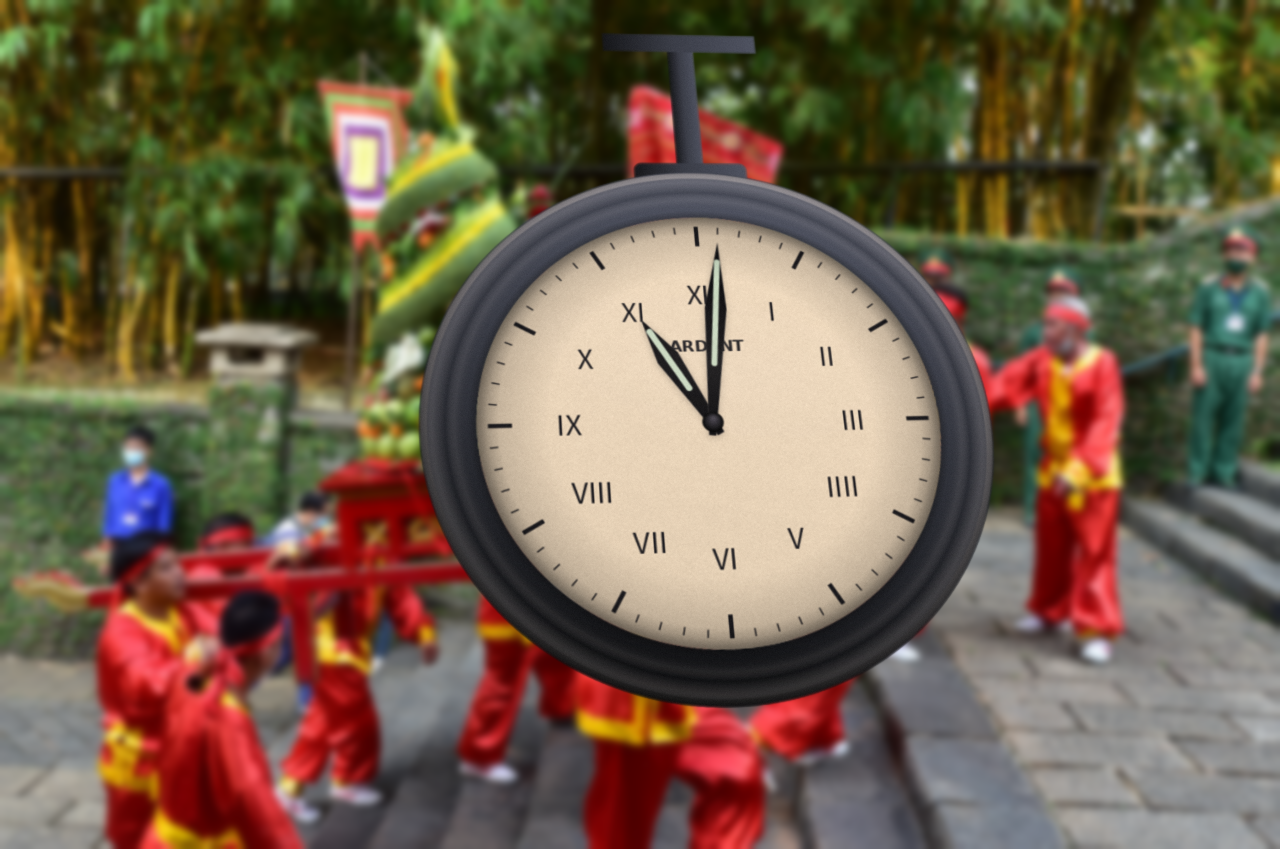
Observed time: 11:01
